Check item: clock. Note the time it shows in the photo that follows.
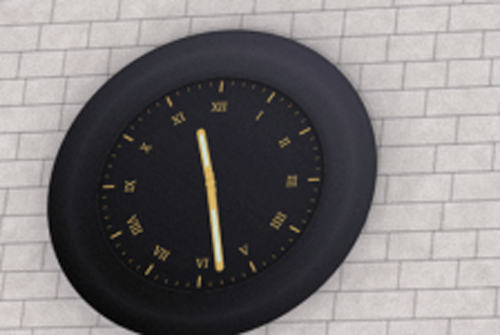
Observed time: 11:28
